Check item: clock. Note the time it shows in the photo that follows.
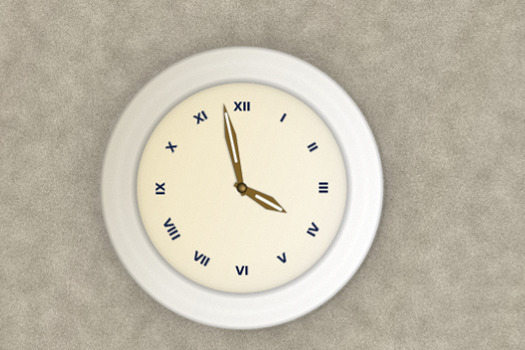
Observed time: 3:58
